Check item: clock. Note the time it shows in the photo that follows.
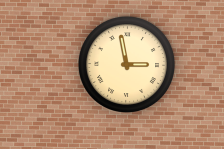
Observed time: 2:58
